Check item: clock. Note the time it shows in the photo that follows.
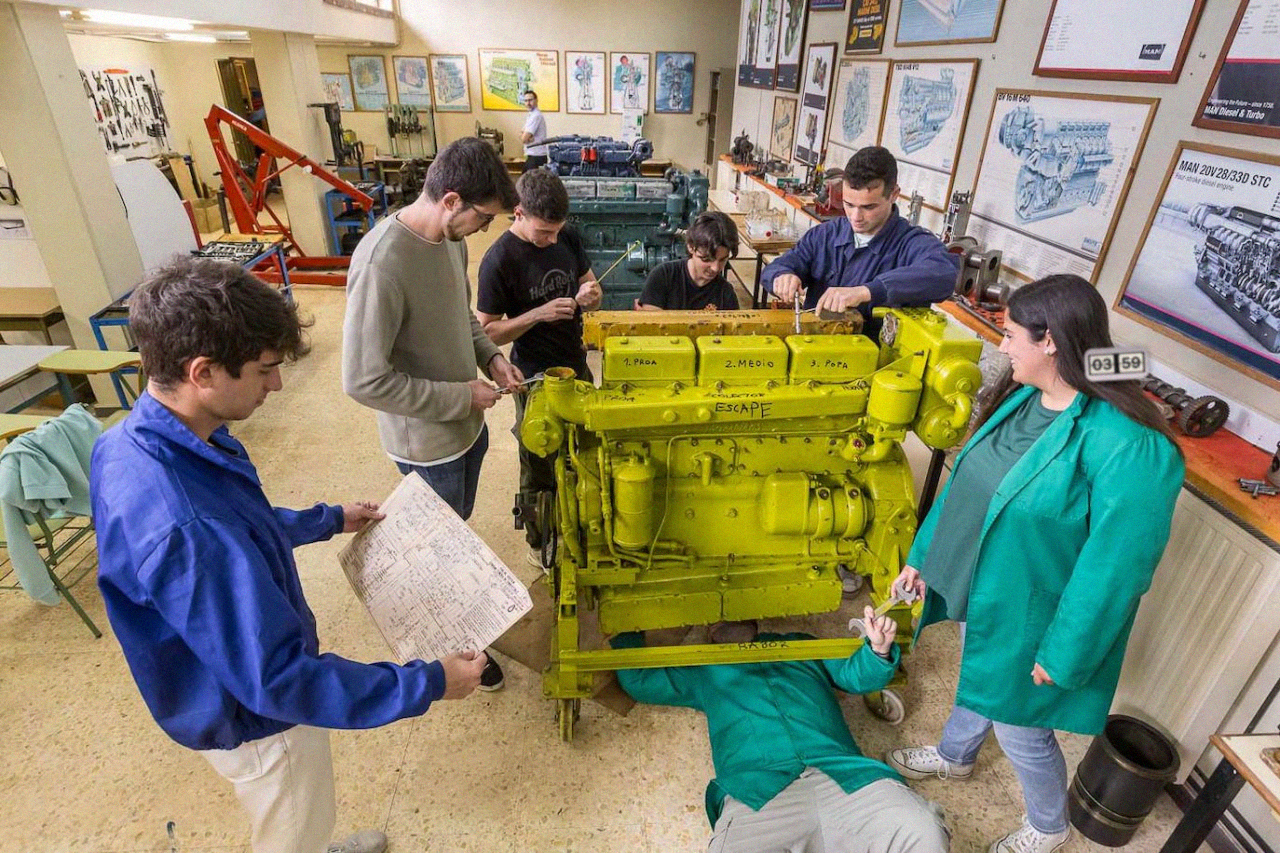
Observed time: 3:59
